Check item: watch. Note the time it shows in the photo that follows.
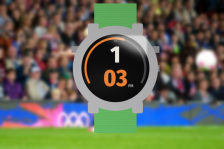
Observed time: 1:03
